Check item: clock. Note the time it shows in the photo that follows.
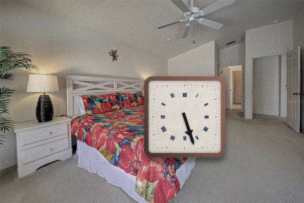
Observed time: 5:27
